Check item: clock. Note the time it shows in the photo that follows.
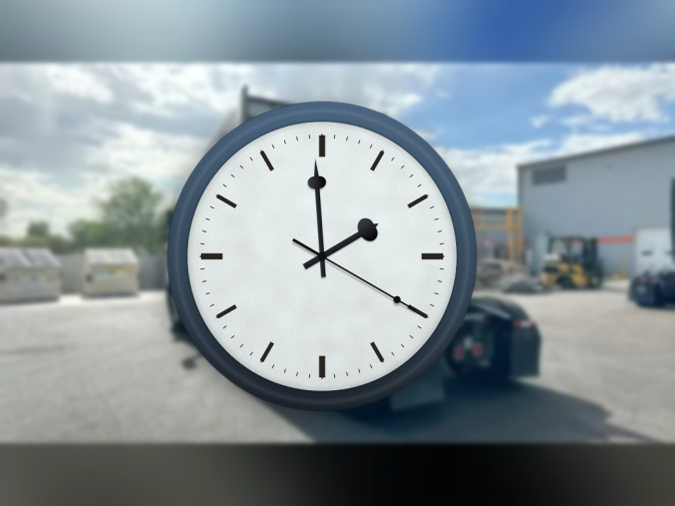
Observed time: 1:59:20
